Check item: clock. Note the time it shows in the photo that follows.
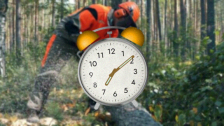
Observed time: 7:09
